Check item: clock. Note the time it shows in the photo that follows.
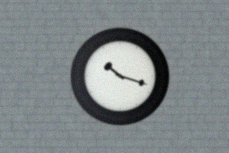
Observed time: 10:18
